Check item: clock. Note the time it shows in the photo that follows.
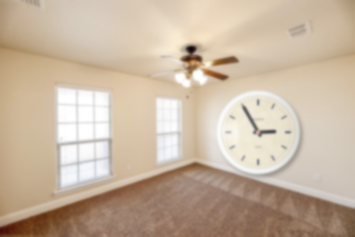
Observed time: 2:55
